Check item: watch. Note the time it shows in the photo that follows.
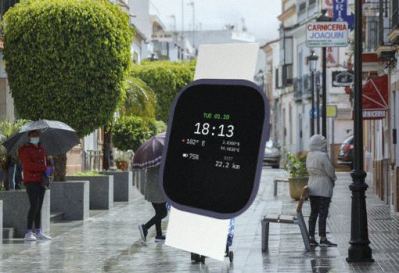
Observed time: 18:13
